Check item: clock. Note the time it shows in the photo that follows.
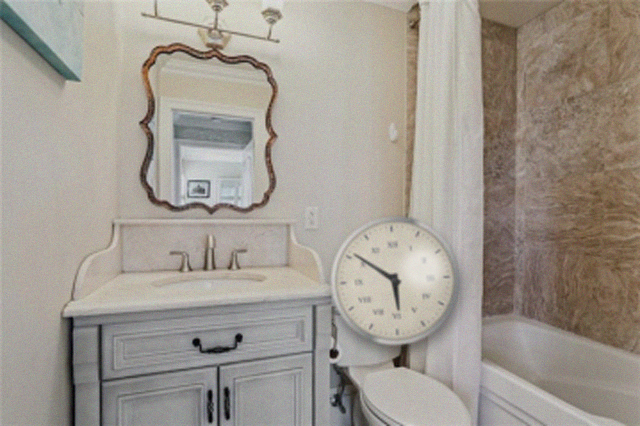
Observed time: 5:51
